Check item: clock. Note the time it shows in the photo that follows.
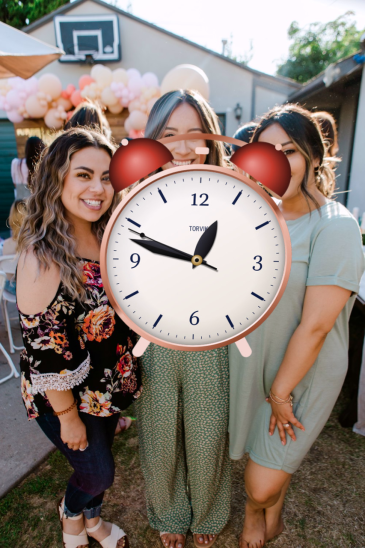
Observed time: 12:47:49
